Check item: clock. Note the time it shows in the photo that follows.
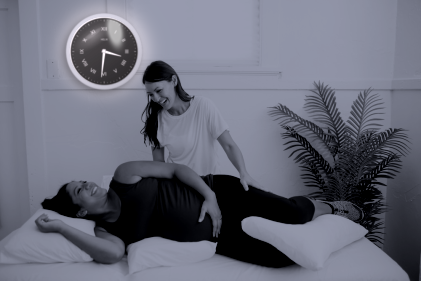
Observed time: 3:31
